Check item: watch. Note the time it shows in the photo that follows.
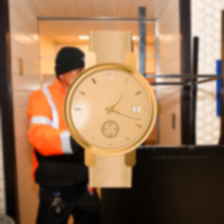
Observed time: 1:18
